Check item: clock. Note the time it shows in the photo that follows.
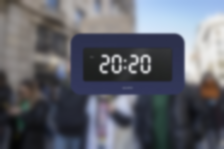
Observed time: 20:20
